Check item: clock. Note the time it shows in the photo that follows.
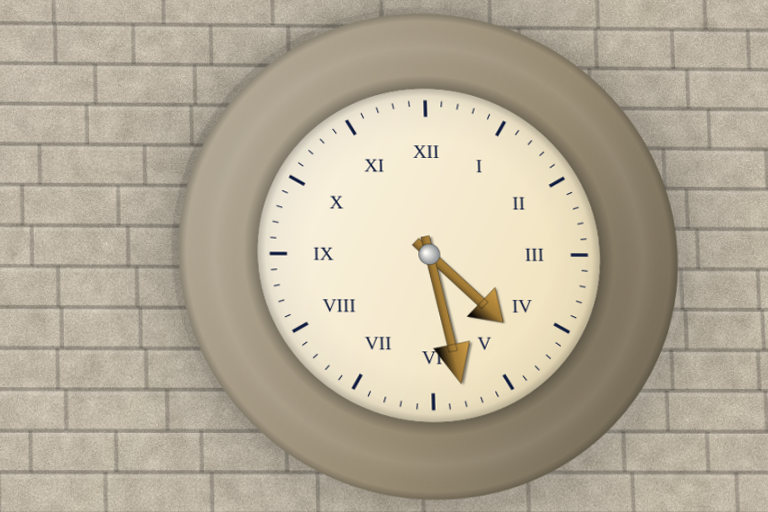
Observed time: 4:28
